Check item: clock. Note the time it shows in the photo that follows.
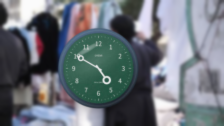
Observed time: 4:50
